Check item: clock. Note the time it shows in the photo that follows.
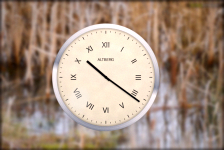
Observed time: 10:21
